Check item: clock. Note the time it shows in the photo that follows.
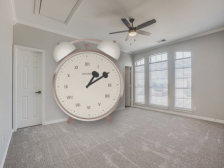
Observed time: 1:10
